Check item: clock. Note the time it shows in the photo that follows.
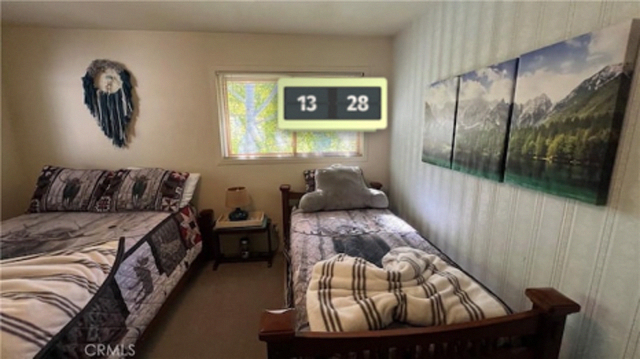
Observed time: 13:28
